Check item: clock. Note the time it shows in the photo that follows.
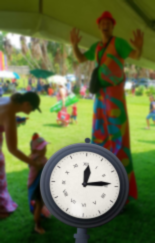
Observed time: 12:14
